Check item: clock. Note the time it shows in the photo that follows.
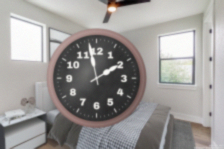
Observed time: 1:58
